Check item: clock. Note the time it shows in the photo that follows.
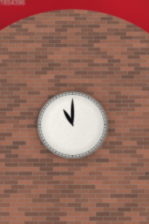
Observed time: 11:00
